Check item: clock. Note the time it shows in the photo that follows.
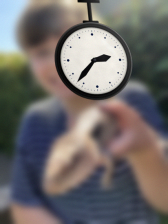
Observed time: 2:37
